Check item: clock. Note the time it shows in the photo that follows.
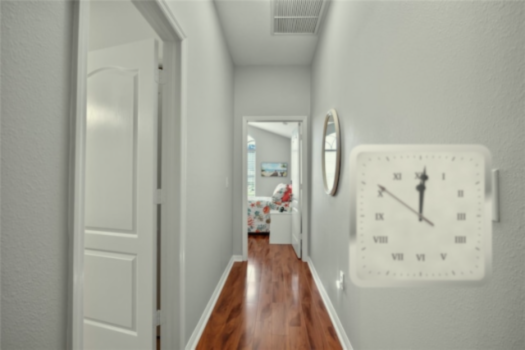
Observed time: 12:00:51
